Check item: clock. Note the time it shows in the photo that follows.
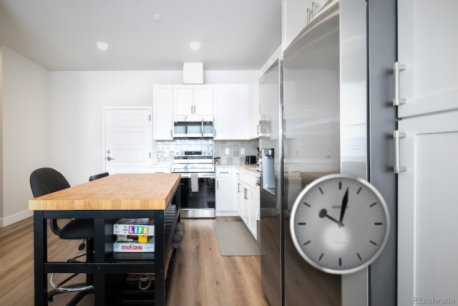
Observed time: 10:02
